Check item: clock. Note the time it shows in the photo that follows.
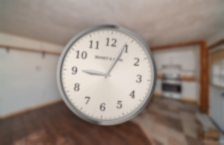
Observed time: 9:04
